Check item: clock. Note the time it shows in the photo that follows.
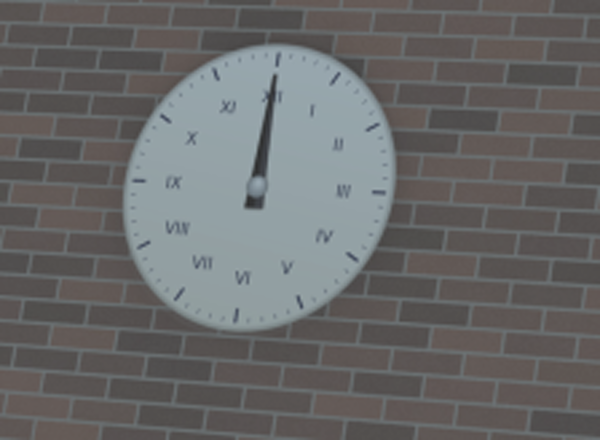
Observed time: 12:00
